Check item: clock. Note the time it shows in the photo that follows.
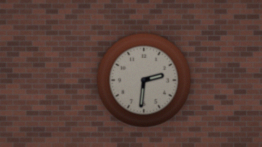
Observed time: 2:31
